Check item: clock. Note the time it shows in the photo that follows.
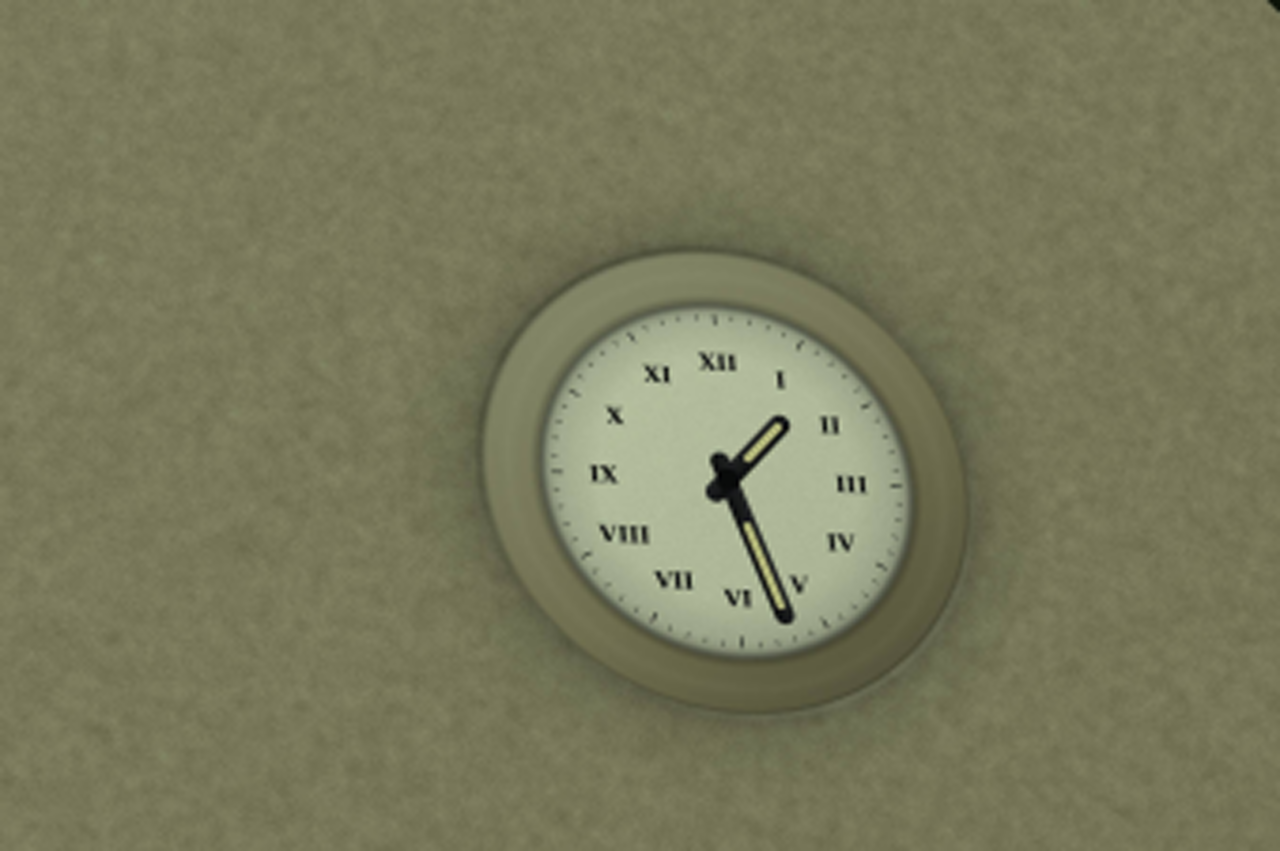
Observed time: 1:27
